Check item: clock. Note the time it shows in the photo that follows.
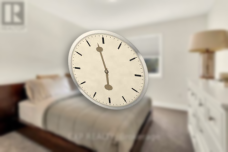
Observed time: 5:58
